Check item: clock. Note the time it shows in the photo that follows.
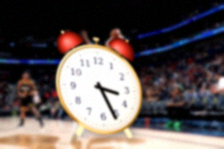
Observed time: 3:26
